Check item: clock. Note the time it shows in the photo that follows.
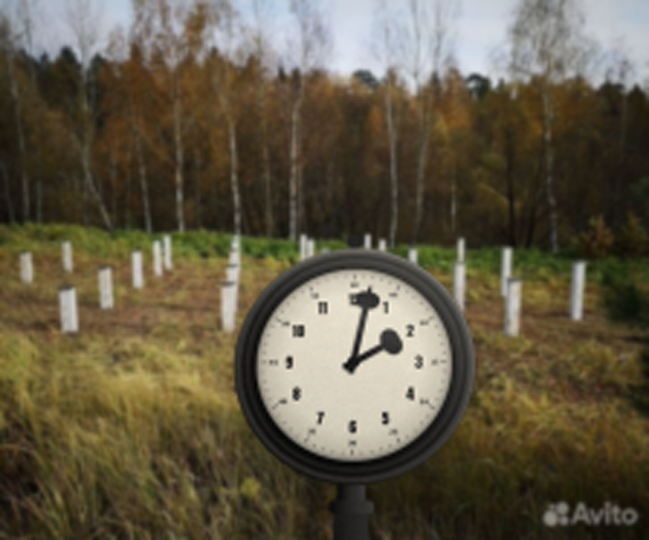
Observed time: 2:02
